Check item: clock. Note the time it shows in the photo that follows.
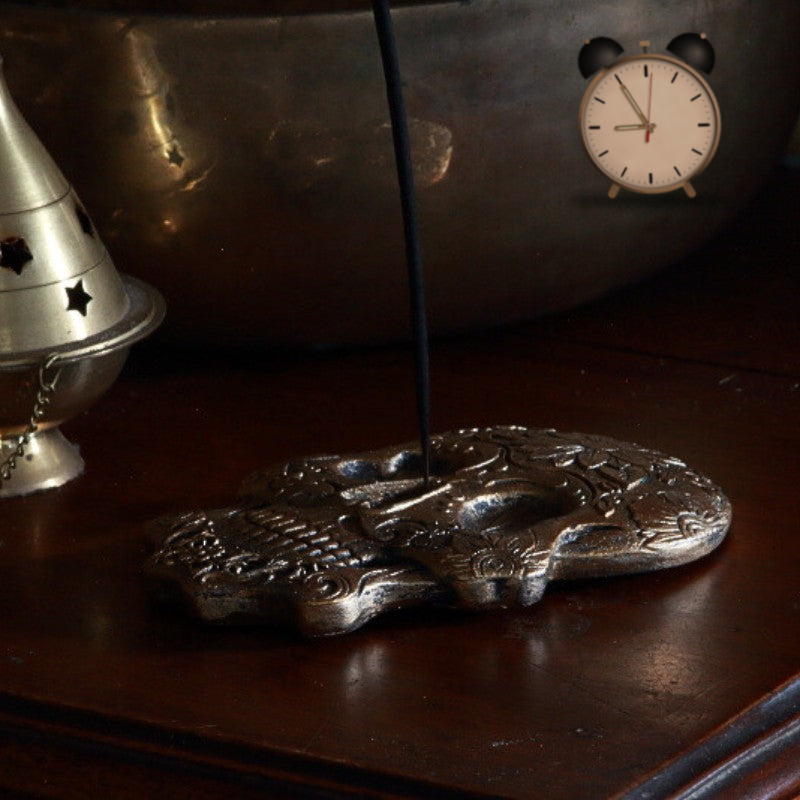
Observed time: 8:55:01
